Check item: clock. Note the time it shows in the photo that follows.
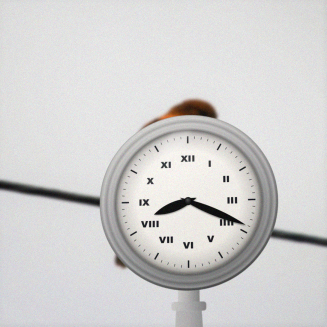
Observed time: 8:19
